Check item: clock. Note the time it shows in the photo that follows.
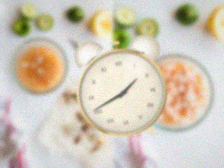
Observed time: 1:41
